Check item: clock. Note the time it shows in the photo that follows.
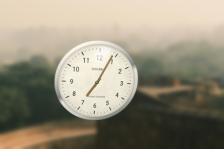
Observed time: 7:04
